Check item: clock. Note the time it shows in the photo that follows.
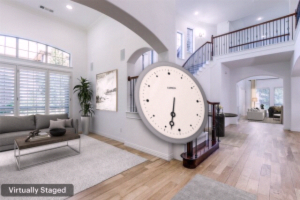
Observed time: 6:33
